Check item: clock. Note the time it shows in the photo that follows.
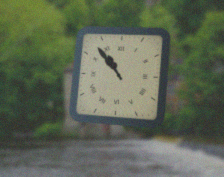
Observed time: 10:53
